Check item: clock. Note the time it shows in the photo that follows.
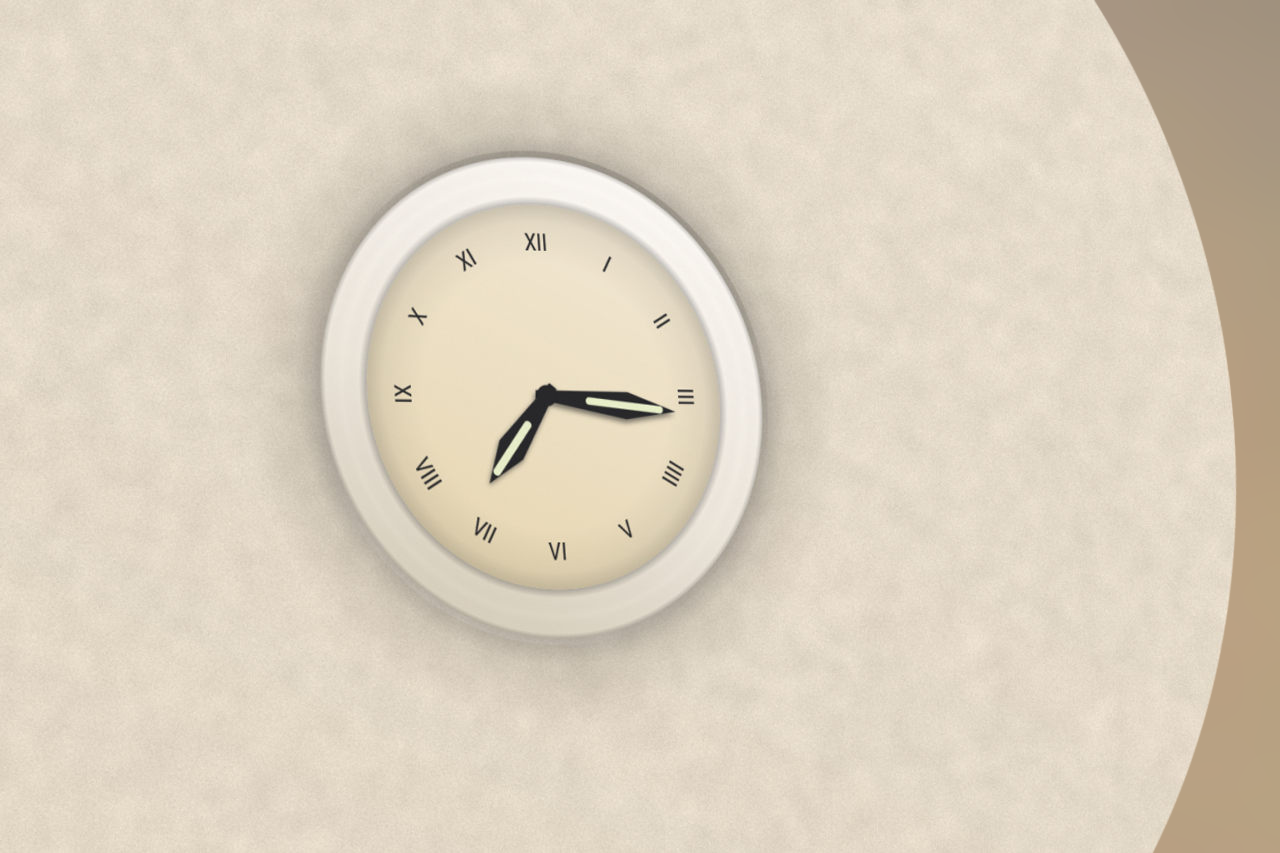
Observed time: 7:16
